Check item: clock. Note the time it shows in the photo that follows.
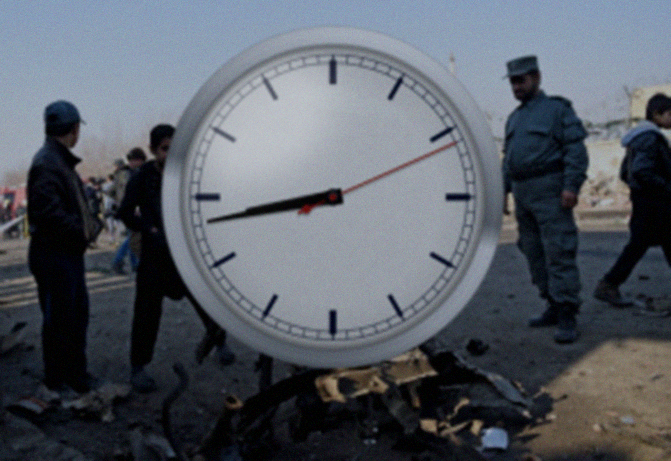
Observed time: 8:43:11
